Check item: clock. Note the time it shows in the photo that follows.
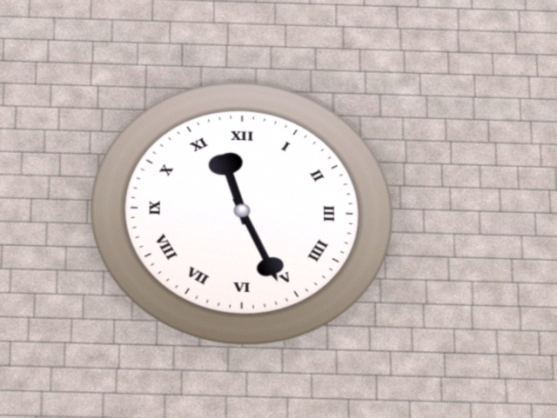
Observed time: 11:26
